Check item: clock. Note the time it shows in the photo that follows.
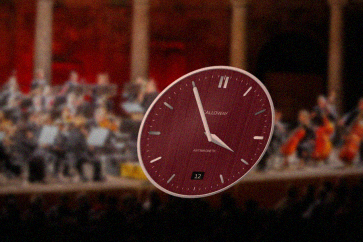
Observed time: 3:55
